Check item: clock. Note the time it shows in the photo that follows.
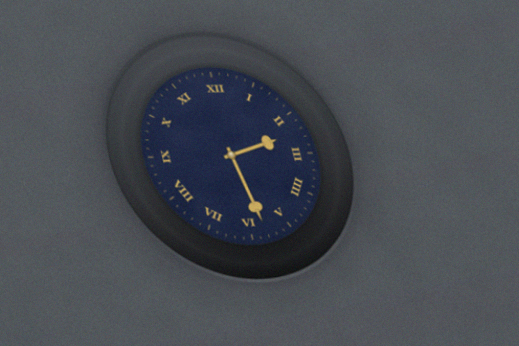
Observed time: 2:28
